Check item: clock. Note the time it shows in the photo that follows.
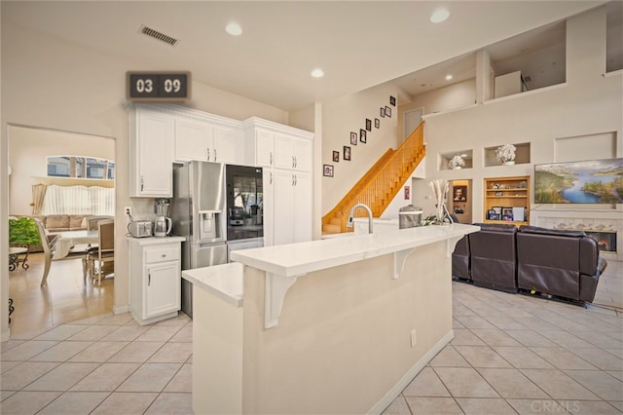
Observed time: 3:09
